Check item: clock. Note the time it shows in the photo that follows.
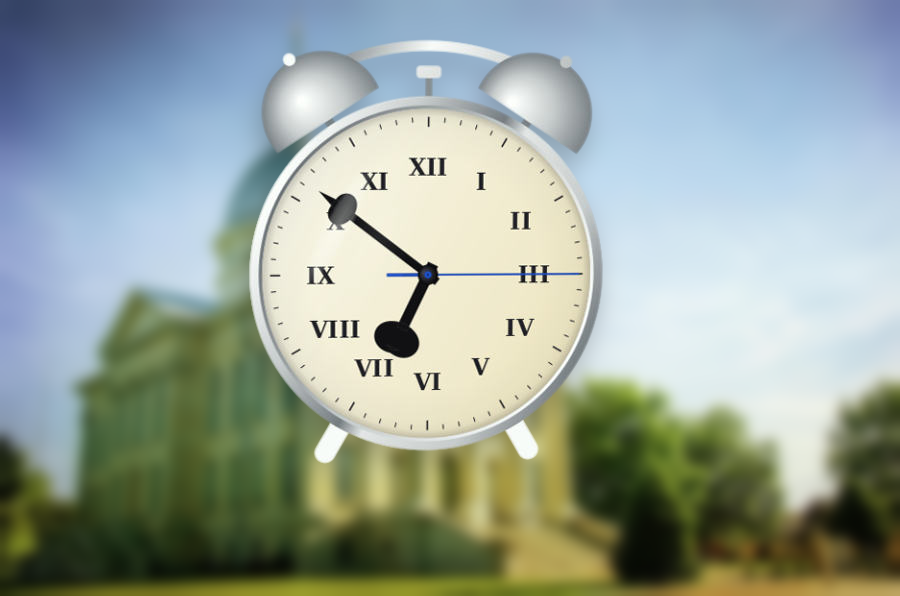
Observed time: 6:51:15
